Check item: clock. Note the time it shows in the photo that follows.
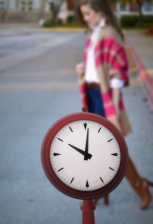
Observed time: 10:01
